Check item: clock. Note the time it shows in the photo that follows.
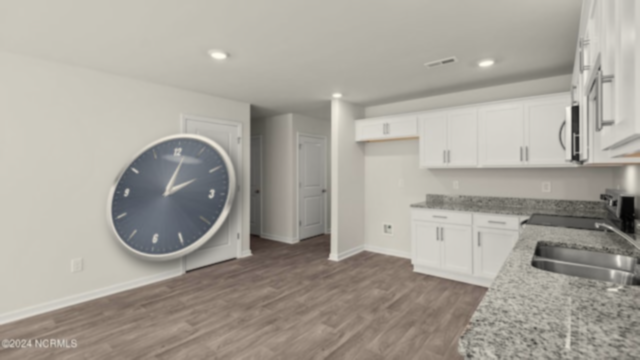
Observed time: 2:02
